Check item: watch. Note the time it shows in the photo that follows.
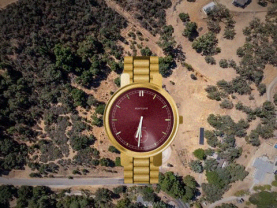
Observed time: 6:31
